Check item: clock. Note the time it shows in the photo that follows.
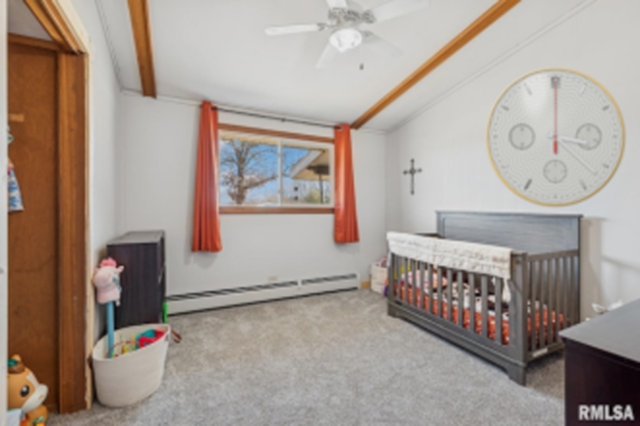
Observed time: 3:22
